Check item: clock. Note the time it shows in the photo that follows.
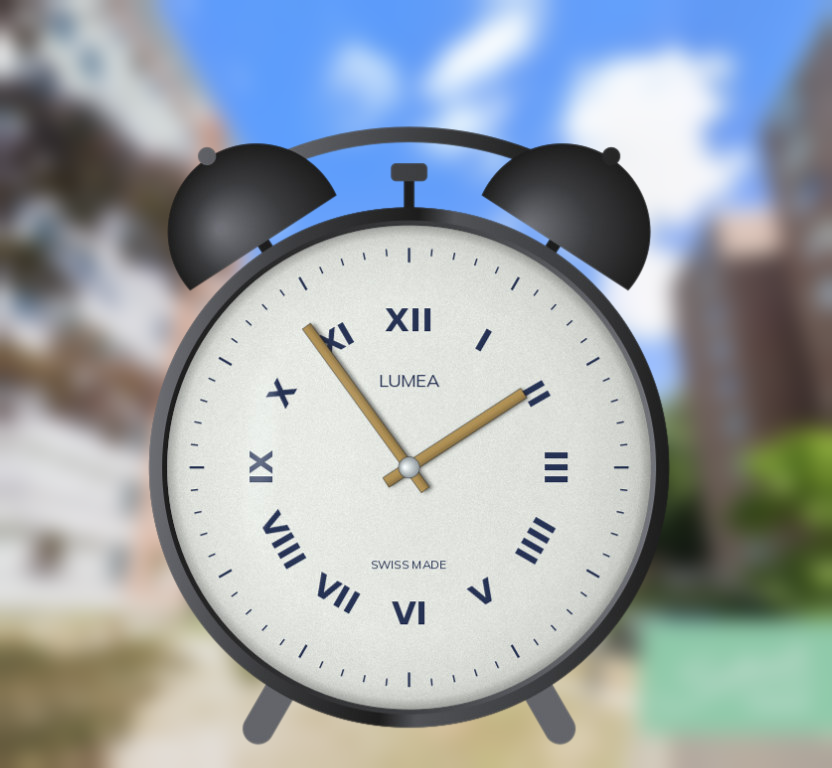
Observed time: 1:54
